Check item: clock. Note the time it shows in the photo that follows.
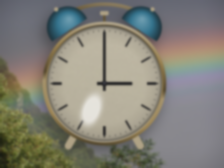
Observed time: 3:00
